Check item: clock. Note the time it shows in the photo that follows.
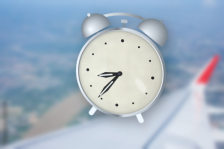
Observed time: 8:36
